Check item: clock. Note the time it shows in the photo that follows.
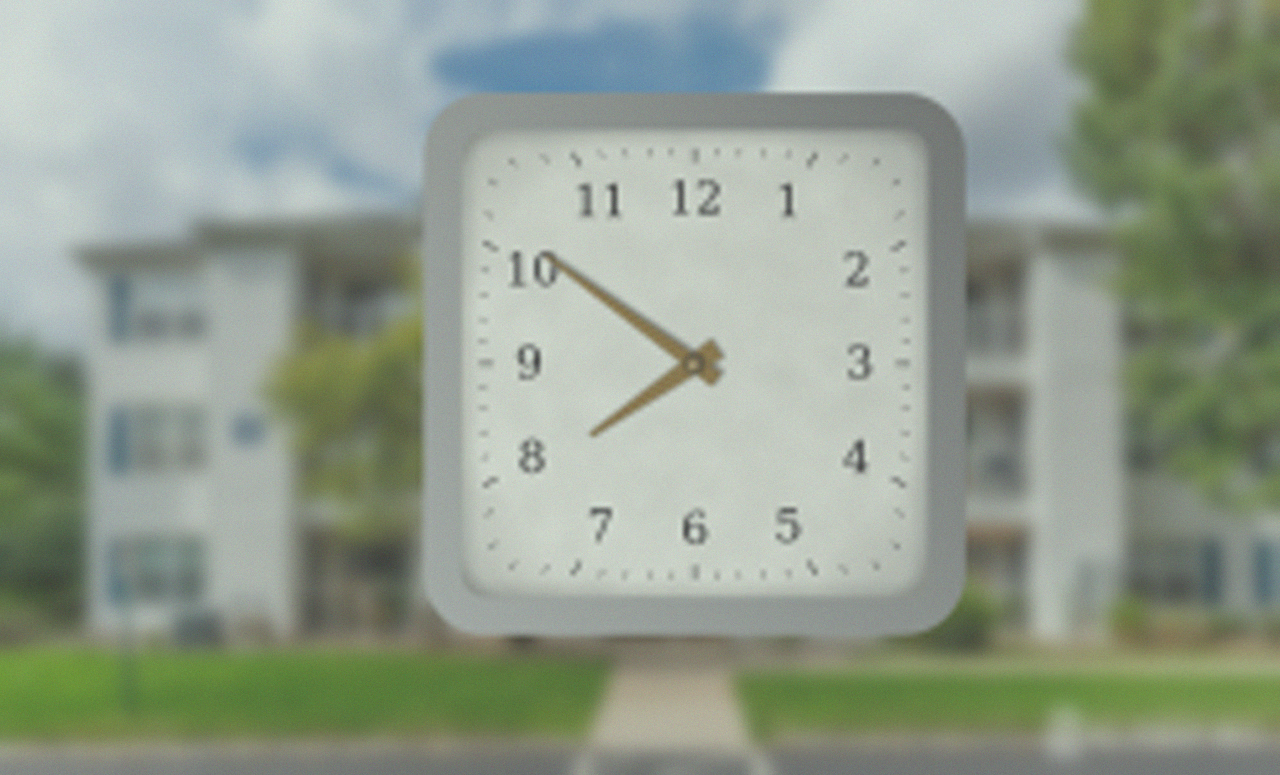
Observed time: 7:51
